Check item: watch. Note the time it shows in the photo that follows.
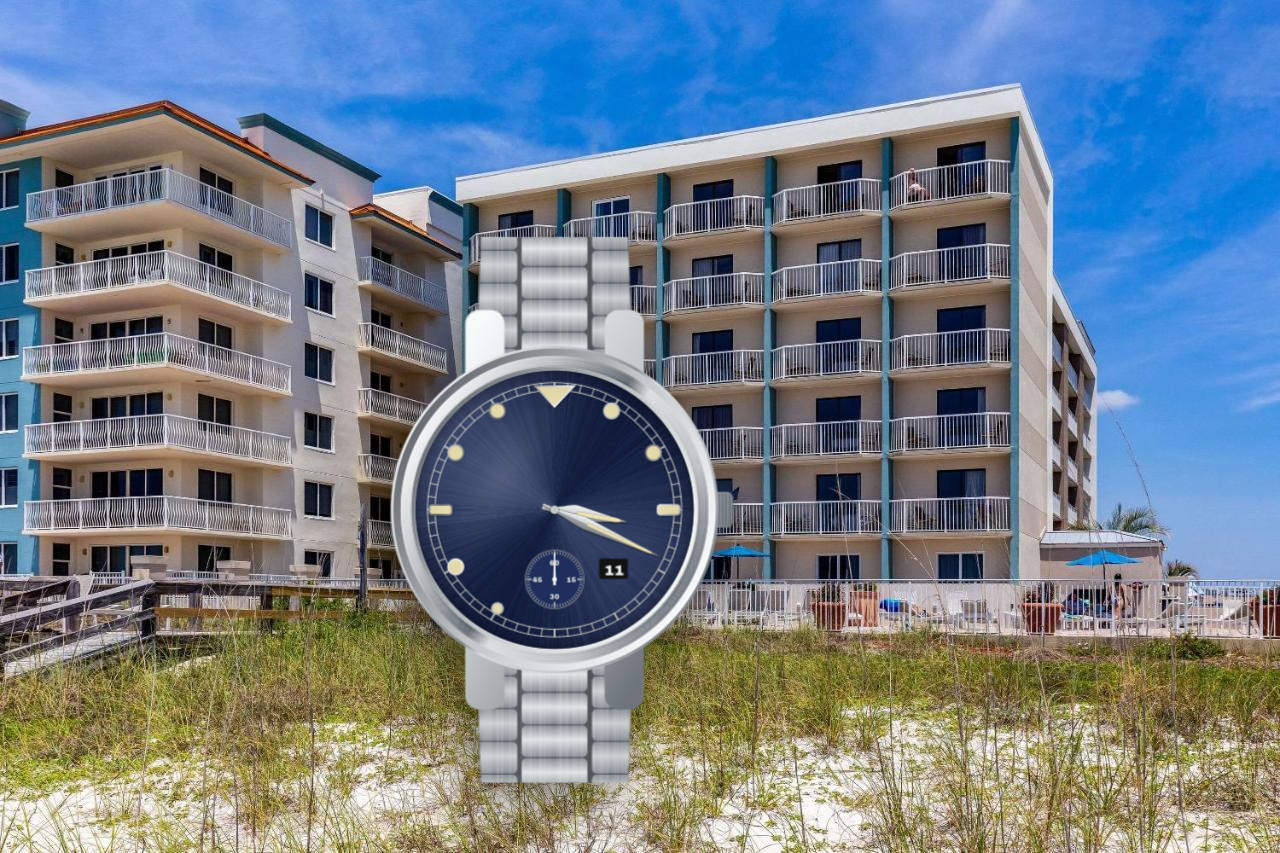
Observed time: 3:19
